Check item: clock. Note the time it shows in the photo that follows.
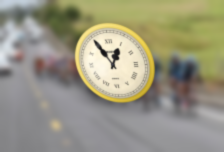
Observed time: 12:55
